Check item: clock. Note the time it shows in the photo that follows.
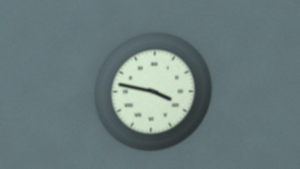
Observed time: 3:47
